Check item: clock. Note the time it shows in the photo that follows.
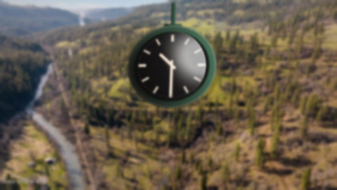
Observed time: 10:30
